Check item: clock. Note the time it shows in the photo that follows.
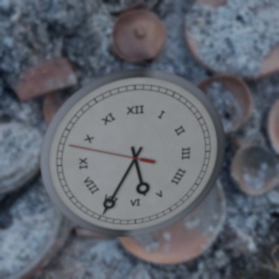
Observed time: 5:34:48
